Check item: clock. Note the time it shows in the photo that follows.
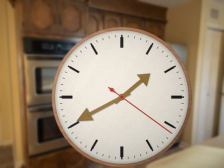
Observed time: 1:40:21
